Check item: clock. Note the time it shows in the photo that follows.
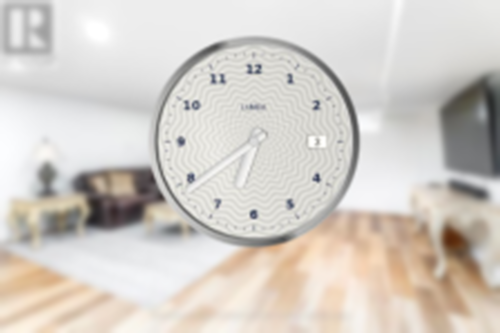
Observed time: 6:39
